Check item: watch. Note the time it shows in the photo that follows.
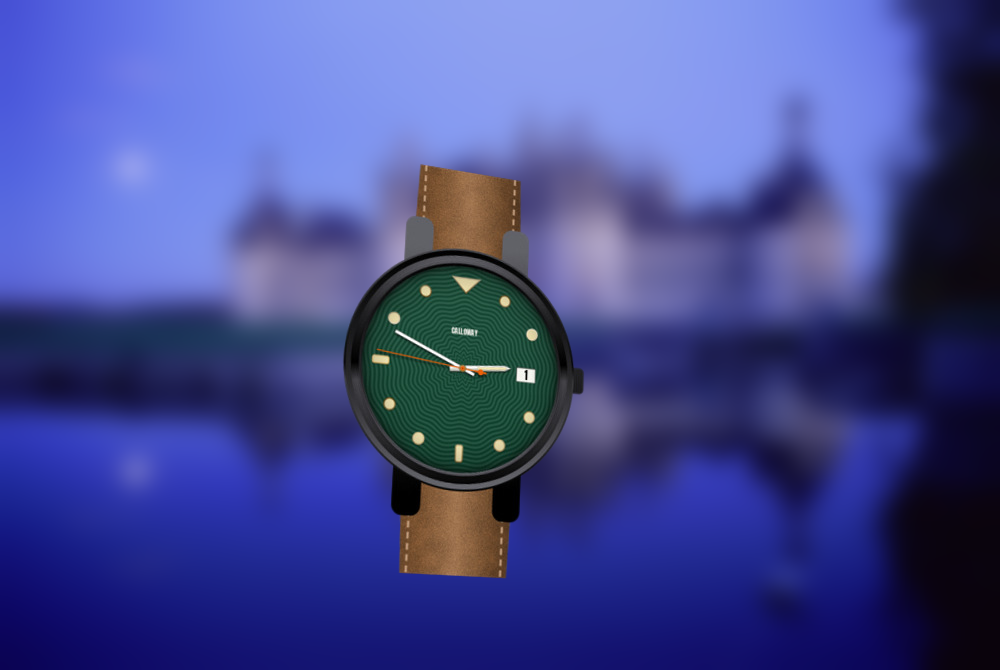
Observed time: 2:48:46
